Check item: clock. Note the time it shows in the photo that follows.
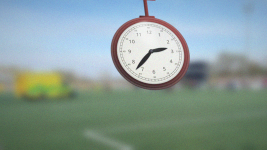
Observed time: 2:37
